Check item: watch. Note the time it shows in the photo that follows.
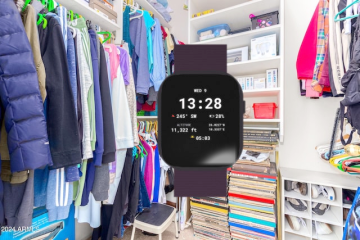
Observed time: 13:28
